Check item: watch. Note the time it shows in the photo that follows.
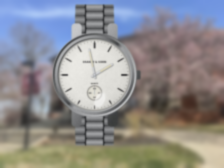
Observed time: 1:58
